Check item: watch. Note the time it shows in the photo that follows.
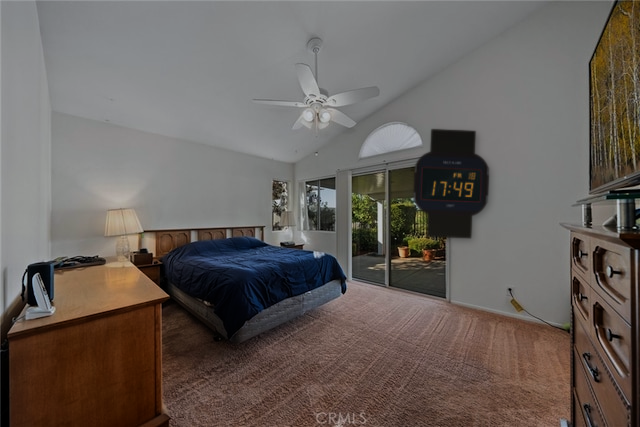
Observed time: 17:49
